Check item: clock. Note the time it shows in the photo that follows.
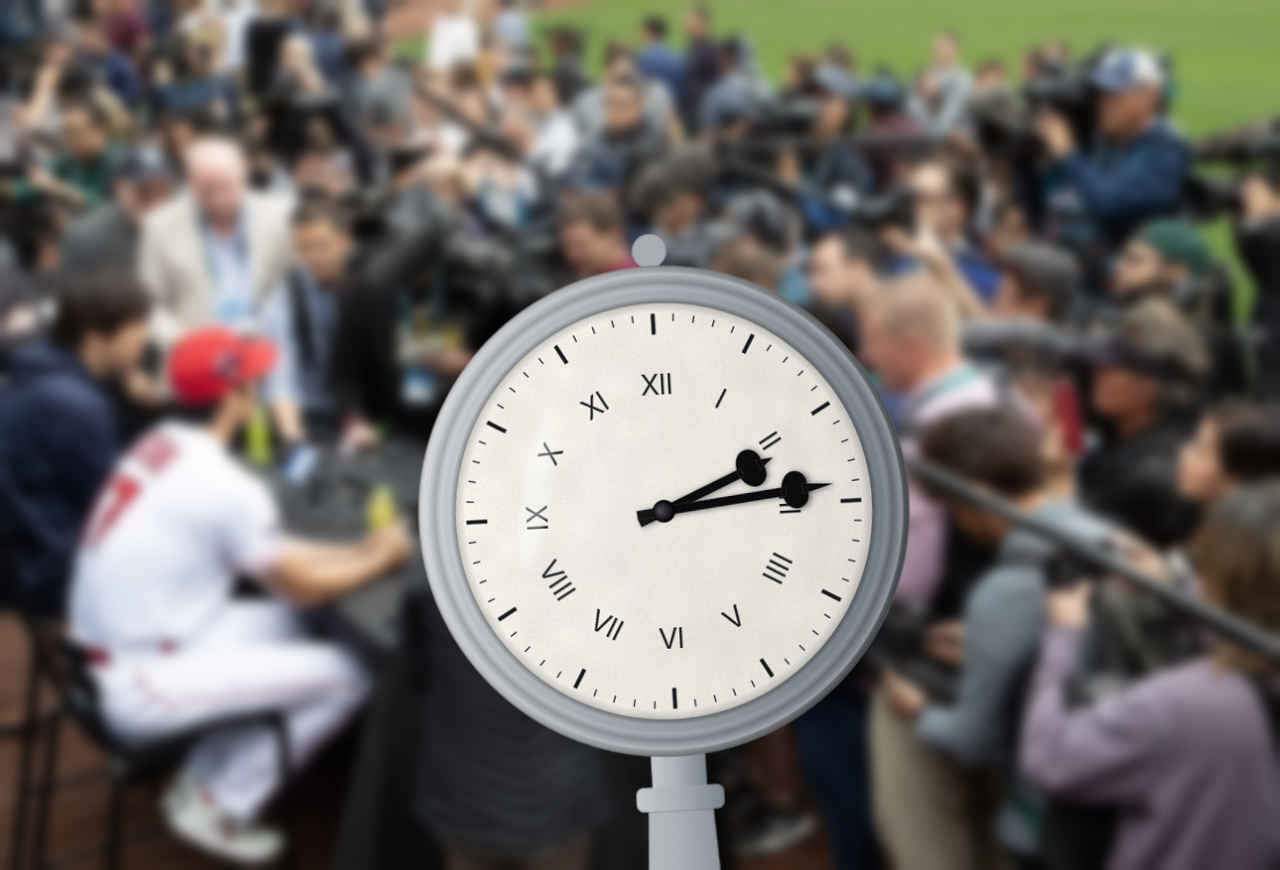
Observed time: 2:14
